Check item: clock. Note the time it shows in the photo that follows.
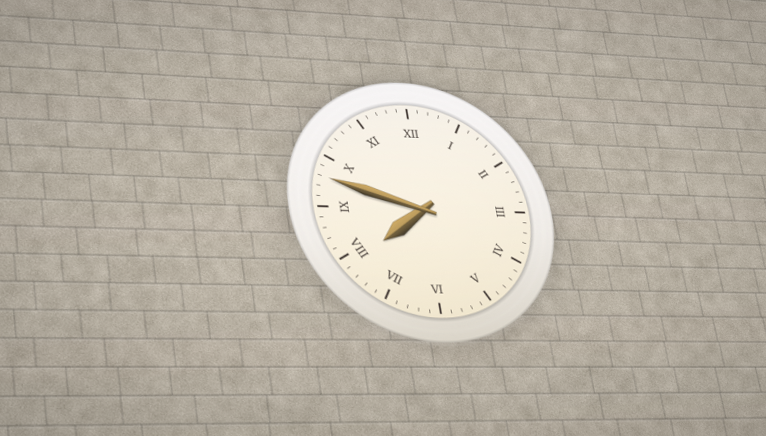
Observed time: 7:48
